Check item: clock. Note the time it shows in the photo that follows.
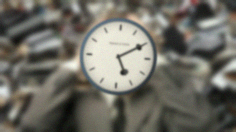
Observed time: 5:10
